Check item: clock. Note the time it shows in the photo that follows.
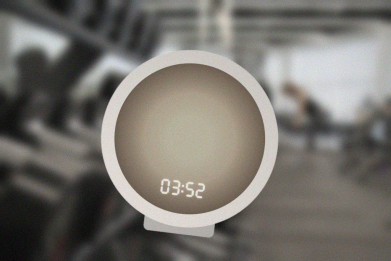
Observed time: 3:52
